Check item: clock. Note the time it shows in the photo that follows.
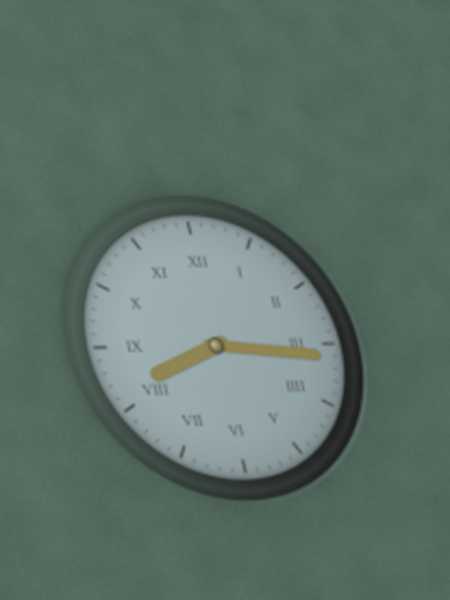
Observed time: 8:16
